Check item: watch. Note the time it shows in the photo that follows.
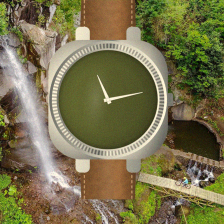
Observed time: 11:13
